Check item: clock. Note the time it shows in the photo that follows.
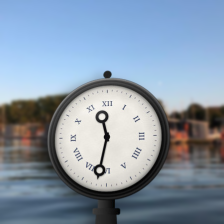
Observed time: 11:32
